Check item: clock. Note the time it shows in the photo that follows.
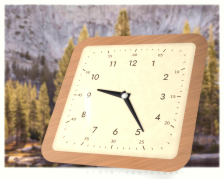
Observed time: 9:24
